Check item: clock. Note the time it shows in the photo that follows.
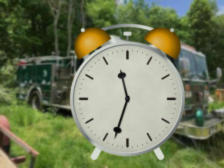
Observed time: 11:33
